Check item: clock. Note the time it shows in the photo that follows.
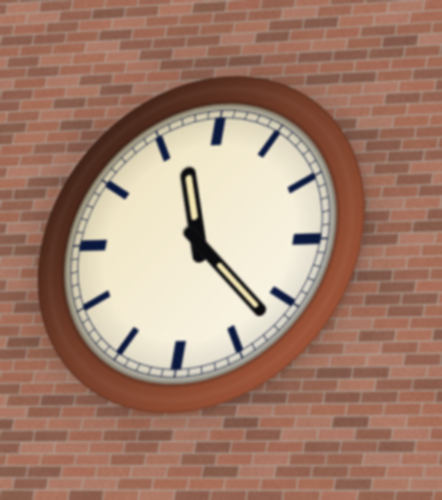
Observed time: 11:22
